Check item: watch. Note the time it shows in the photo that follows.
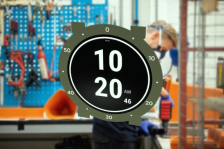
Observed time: 10:20:46
